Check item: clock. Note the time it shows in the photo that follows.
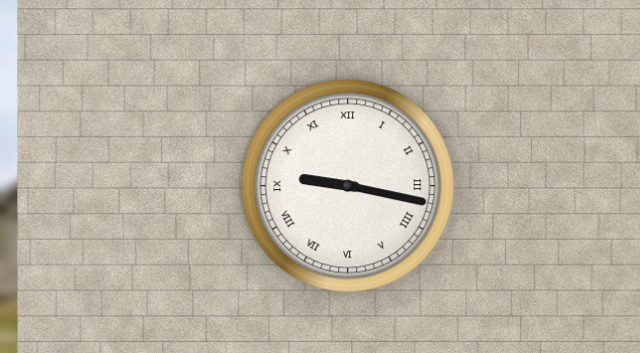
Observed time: 9:17
